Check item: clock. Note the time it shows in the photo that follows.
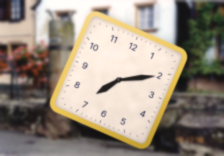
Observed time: 7:10
